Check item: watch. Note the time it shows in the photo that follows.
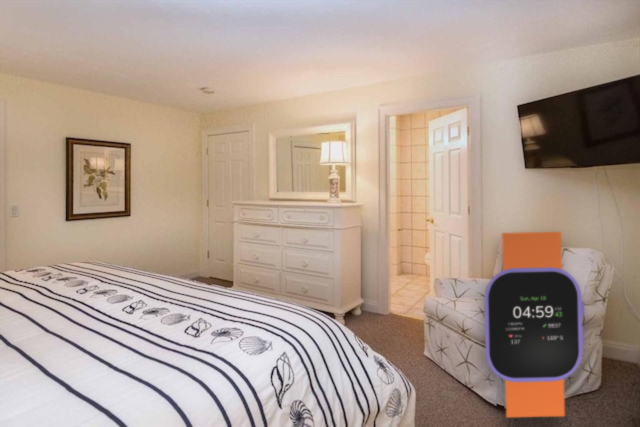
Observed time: 4:59
